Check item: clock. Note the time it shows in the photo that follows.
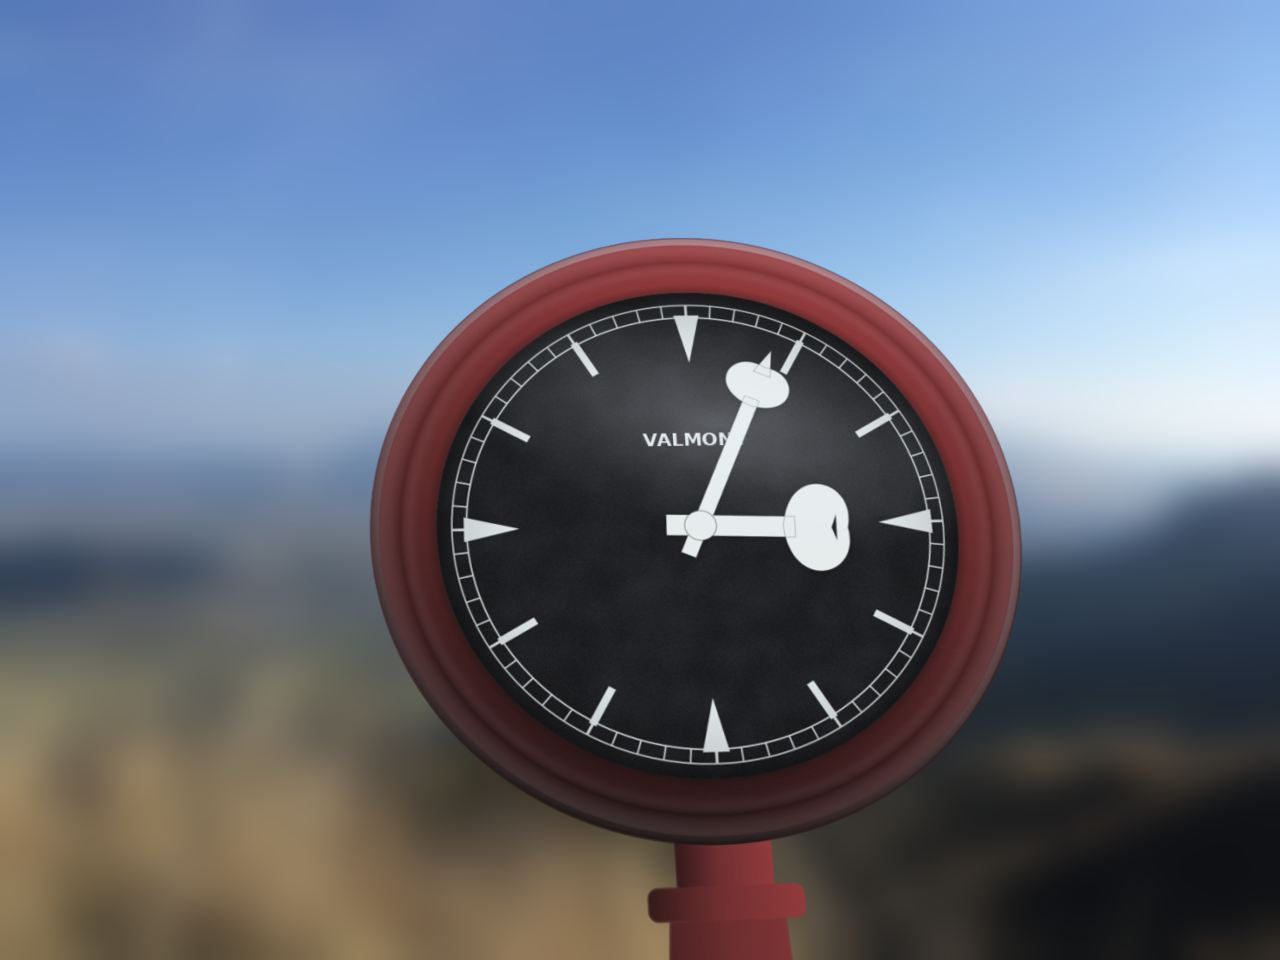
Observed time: 3:04
